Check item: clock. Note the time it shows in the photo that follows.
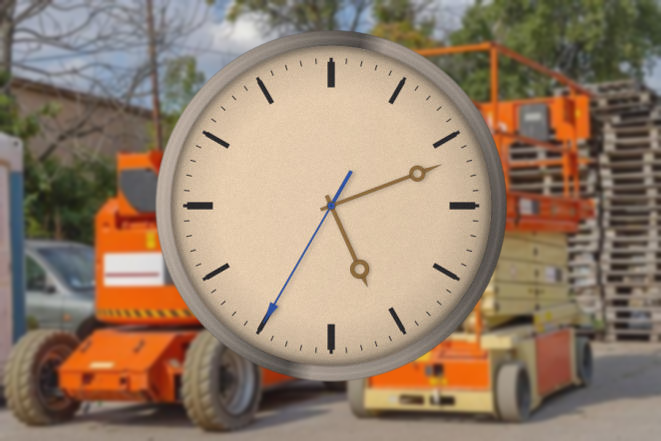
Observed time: 5:11:35
